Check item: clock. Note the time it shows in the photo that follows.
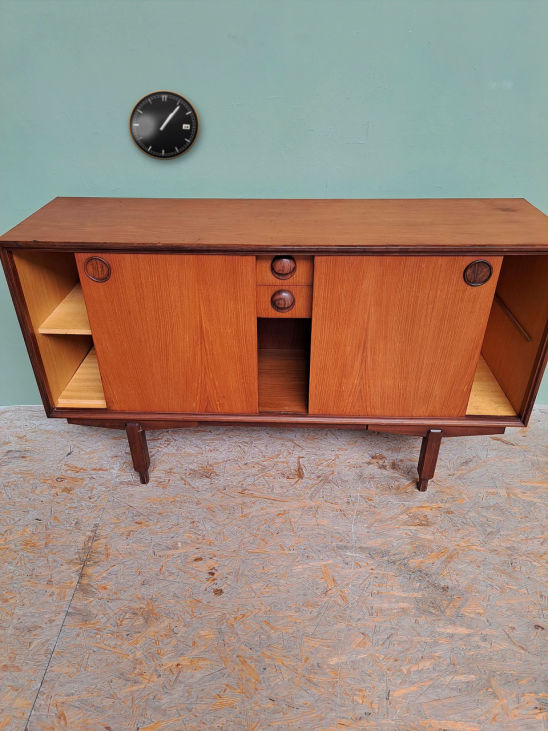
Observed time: 1:06
